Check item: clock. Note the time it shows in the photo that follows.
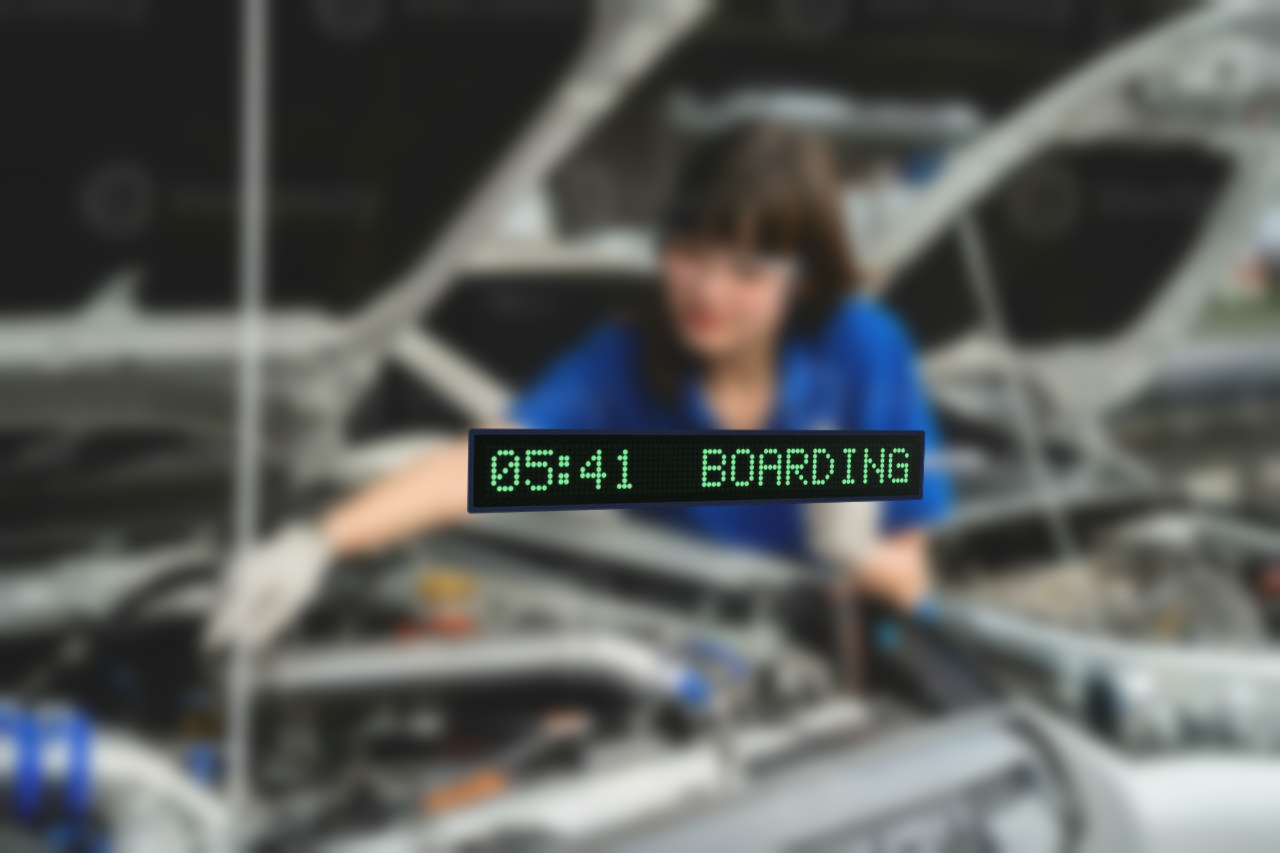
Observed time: 5:41
